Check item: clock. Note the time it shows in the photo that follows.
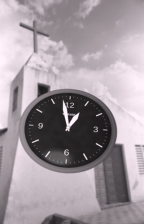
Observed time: 12:58
